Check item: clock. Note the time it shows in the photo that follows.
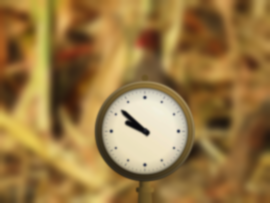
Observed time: 9:52
